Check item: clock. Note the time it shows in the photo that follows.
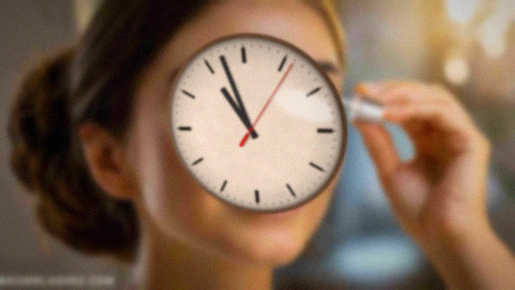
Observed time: 10:57:06
